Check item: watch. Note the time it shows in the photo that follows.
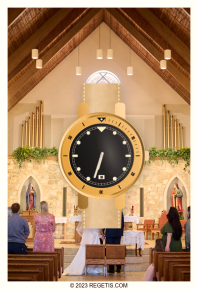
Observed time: 6:33
